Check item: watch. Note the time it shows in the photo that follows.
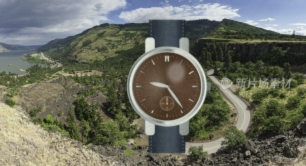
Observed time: 9:24
